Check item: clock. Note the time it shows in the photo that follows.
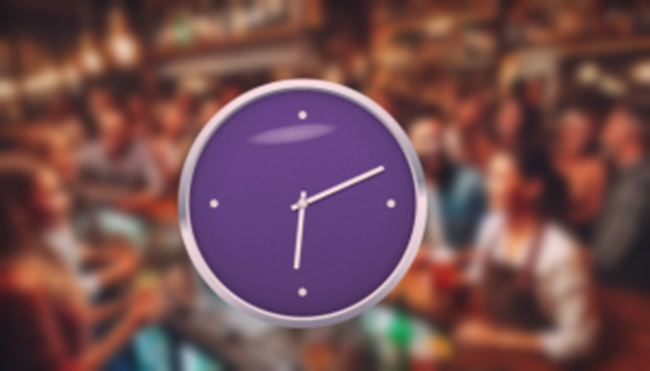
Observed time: 6:11
